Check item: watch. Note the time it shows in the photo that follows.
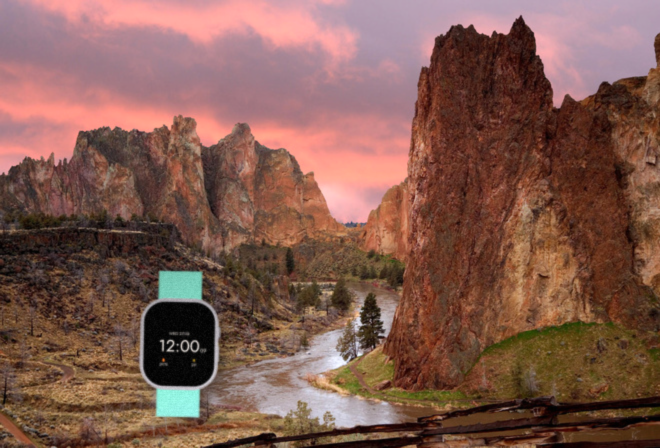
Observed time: 12:00
